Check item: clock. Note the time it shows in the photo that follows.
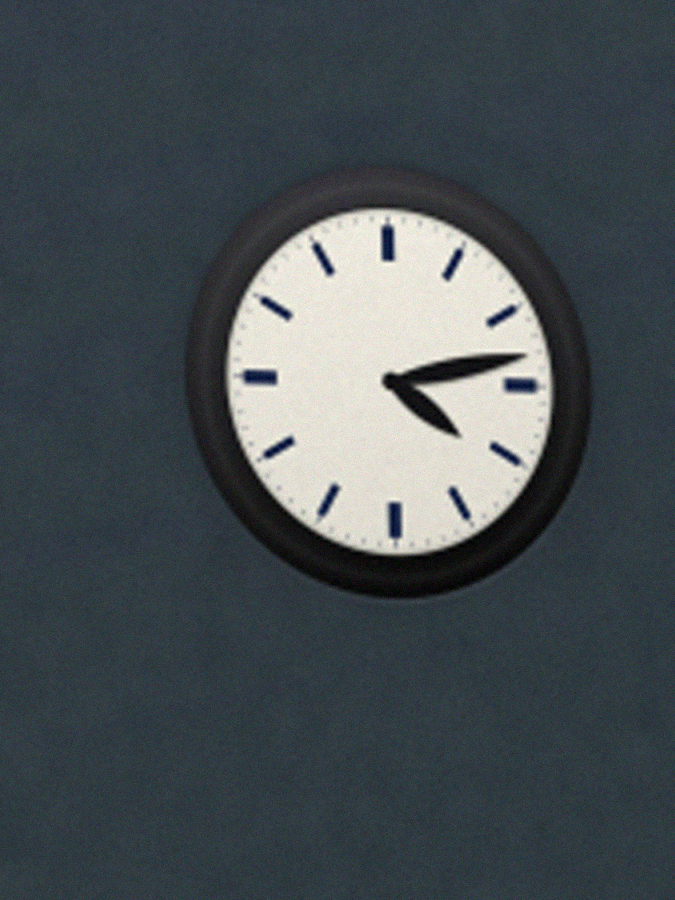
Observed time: 4:13
